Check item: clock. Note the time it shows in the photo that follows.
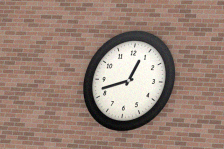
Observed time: 12:42
